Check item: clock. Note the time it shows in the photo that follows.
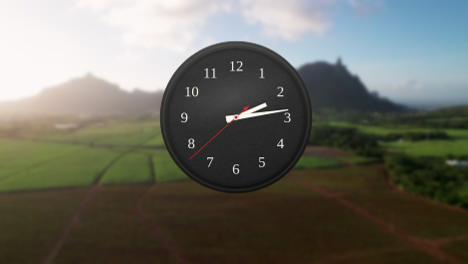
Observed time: 2:13:38
